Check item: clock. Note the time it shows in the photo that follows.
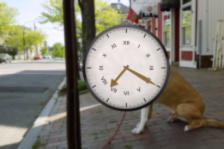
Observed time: 7:20
